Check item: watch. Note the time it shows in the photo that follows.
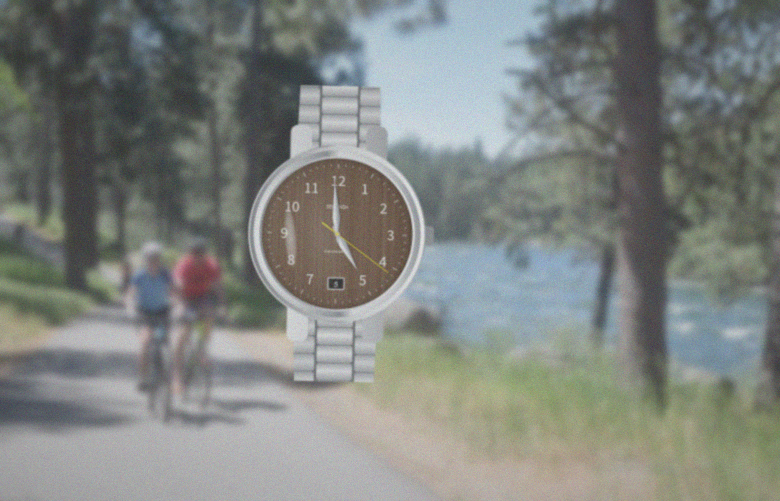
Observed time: 4:59:21
